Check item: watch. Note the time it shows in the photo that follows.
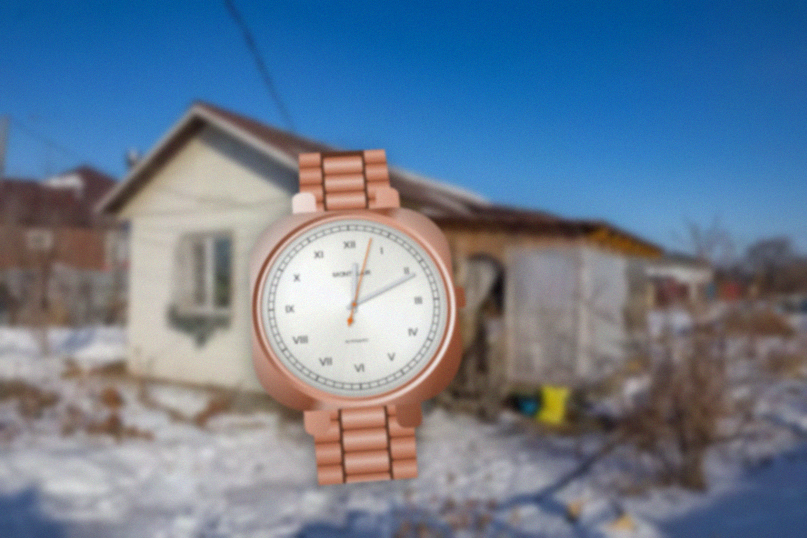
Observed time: 12:11:03
